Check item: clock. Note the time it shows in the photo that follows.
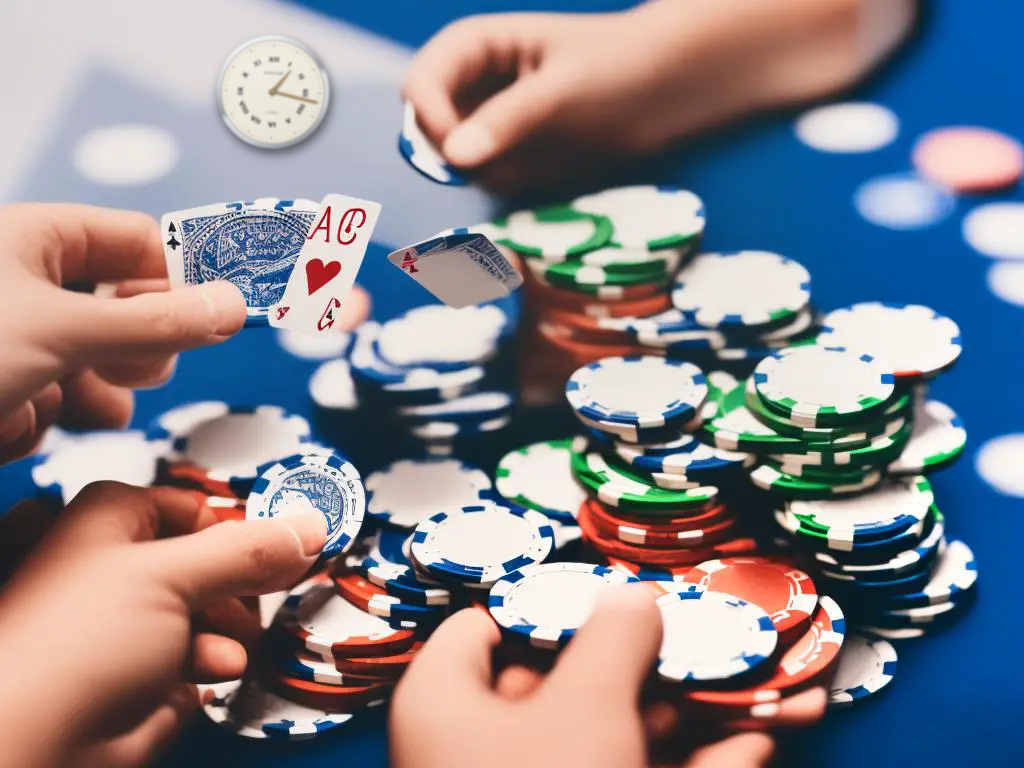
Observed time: 1:17
